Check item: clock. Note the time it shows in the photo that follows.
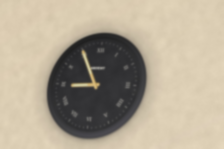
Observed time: 8:55
